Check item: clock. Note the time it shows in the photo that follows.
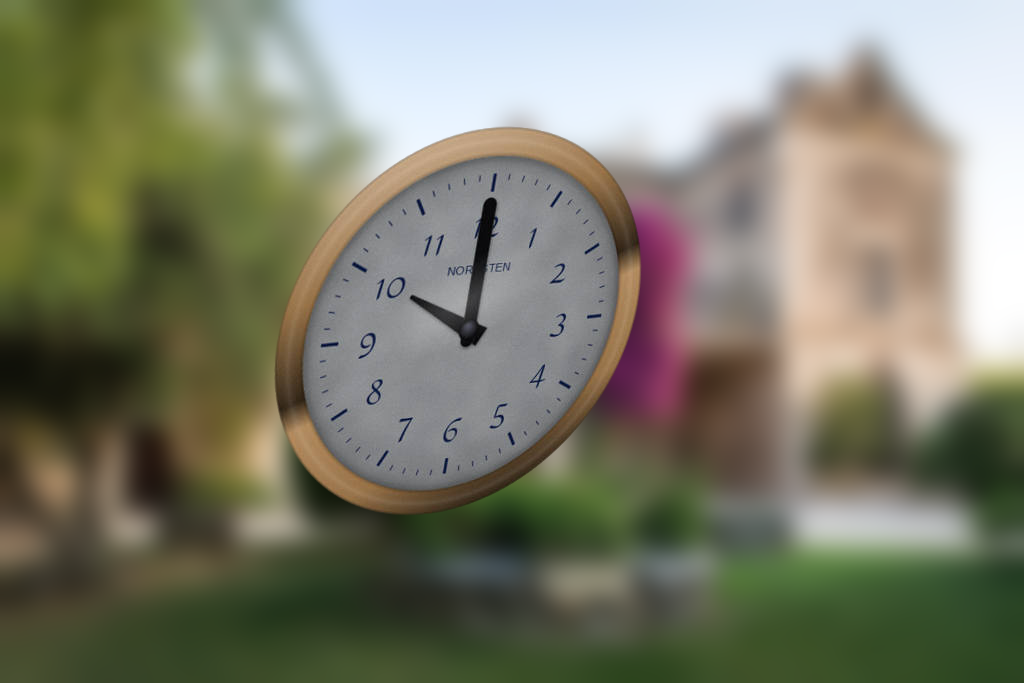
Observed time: 10:00
